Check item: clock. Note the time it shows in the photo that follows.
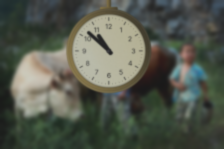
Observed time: 10:52
